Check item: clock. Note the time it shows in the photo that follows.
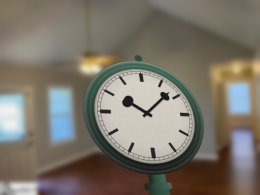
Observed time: 10:08
